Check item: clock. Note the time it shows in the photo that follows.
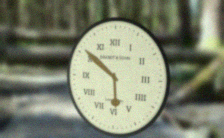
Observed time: 5:51
